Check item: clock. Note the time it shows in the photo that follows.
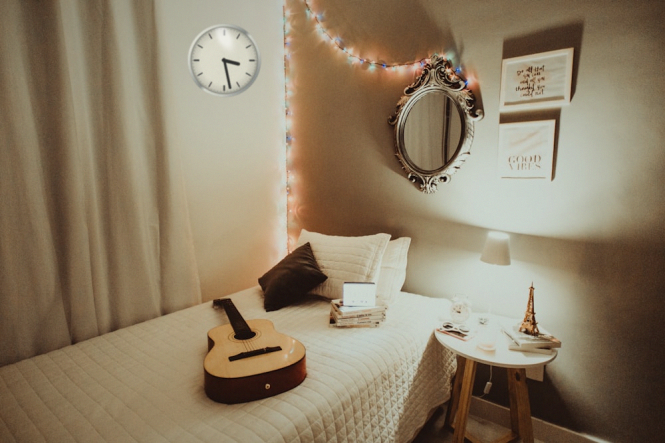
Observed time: 3:28
